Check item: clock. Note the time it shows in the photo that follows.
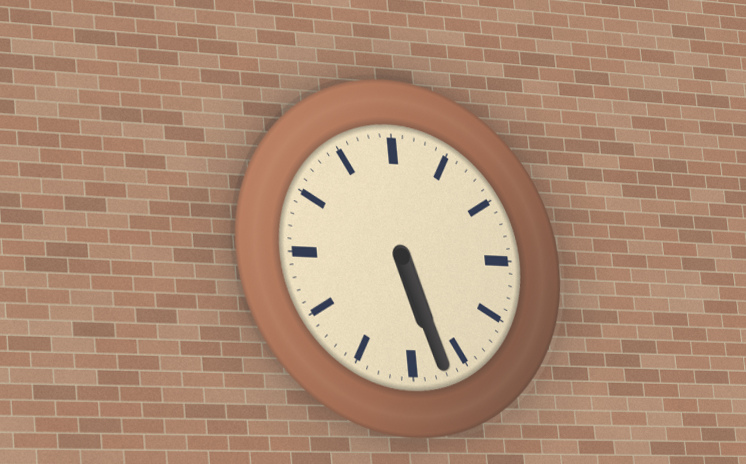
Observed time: 5:27
